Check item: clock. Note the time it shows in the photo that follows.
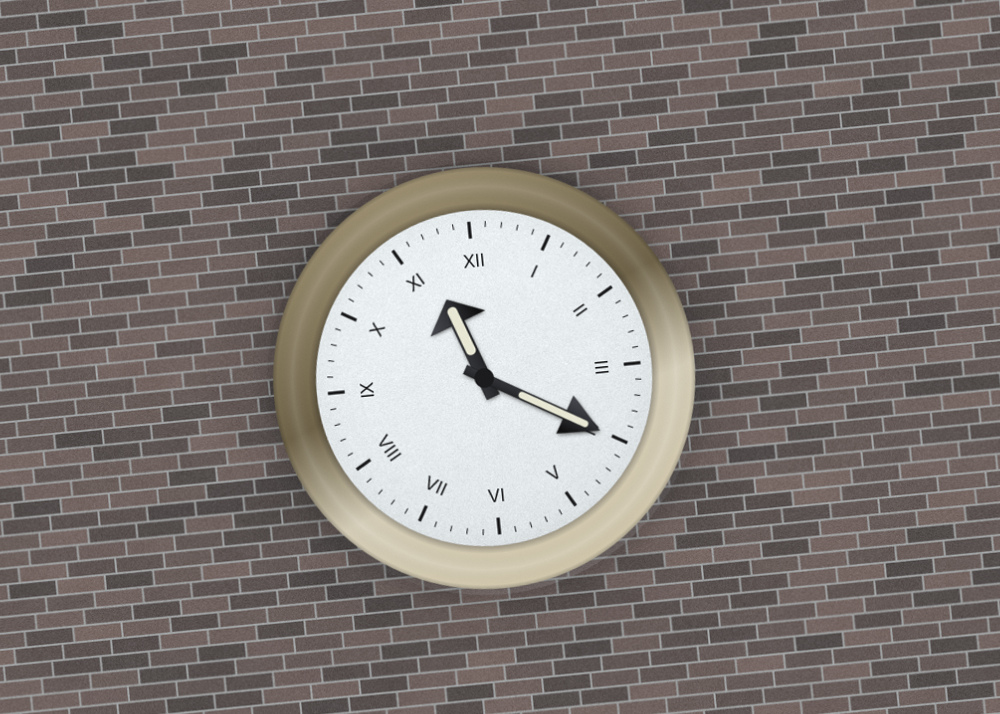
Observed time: 11:20
